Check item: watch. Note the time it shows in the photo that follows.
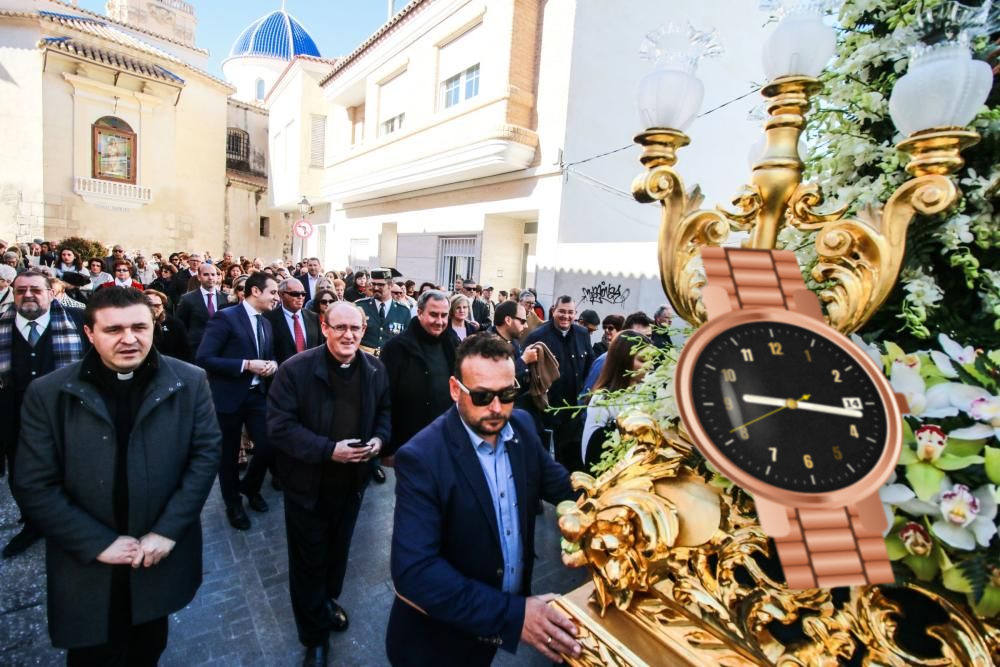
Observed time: 9:16:41
